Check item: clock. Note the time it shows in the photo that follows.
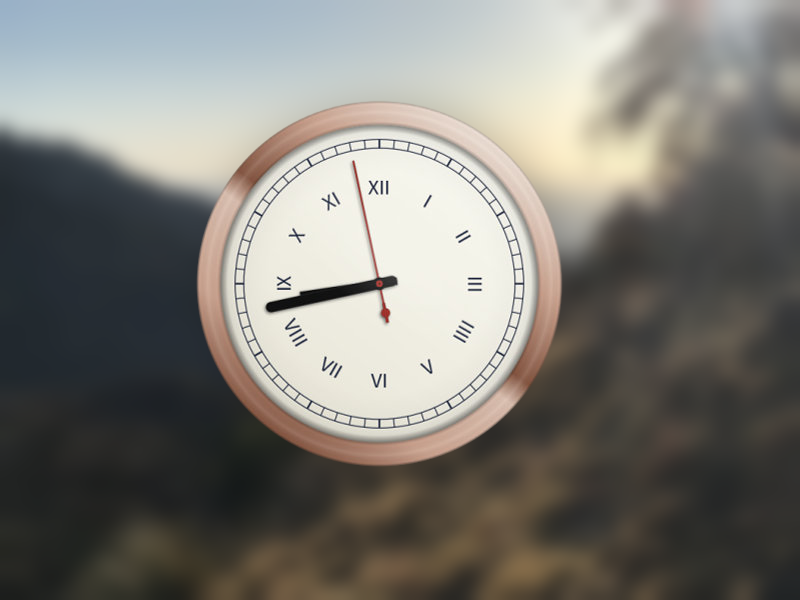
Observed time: 8:42:58
